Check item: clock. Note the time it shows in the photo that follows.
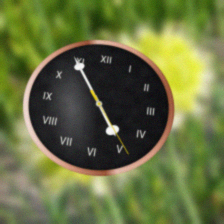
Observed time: 4:54:24
